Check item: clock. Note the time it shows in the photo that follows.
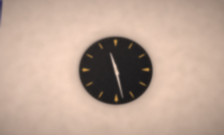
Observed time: 11:28
